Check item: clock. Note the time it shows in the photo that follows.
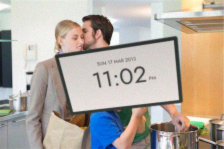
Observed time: 11:02
